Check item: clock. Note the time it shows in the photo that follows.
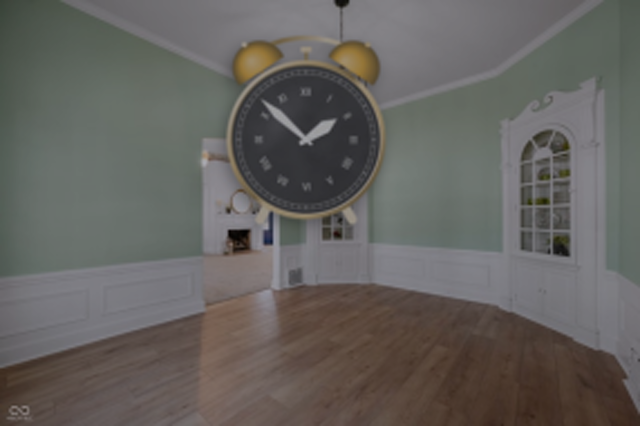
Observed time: 1:52
